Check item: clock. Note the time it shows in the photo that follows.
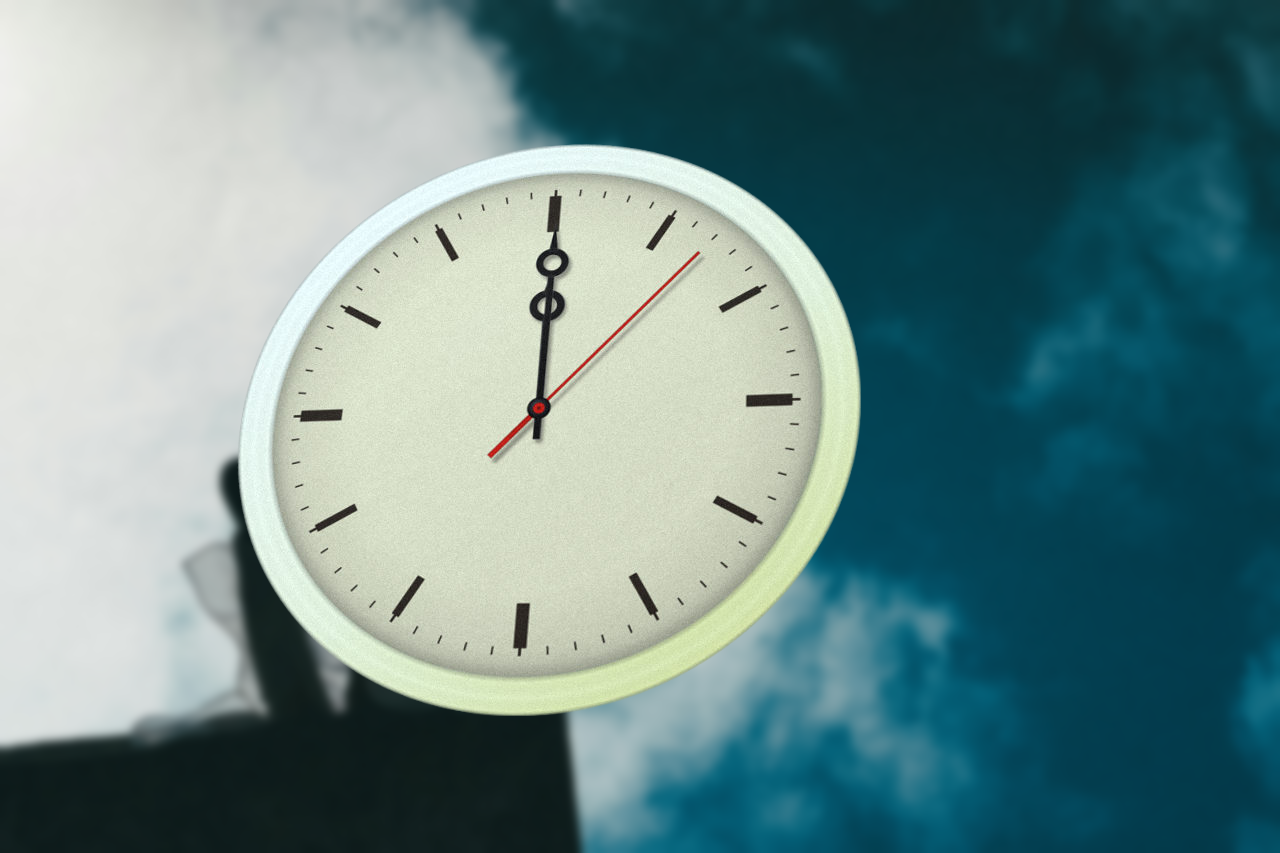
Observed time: 12:00:07
